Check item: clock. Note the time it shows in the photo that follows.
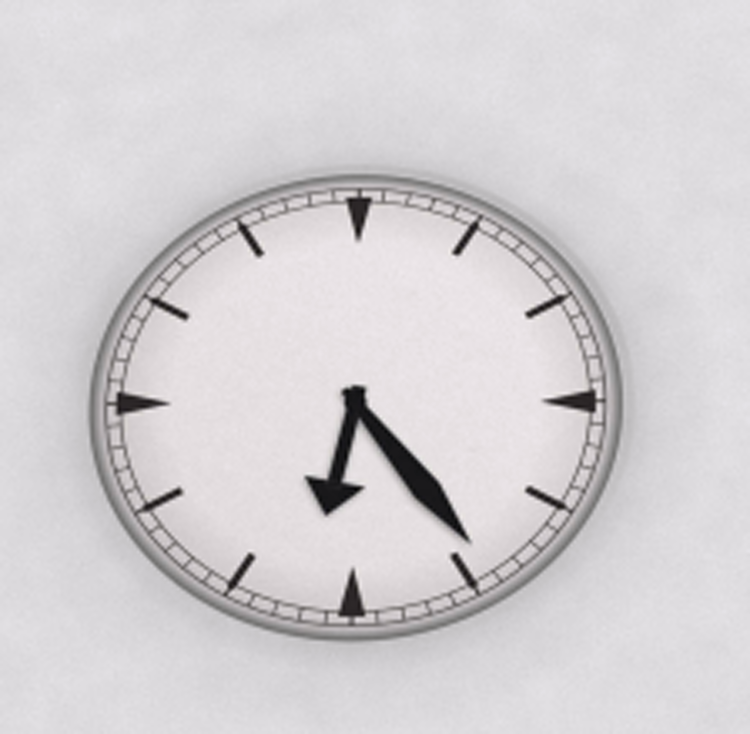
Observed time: 6:24
